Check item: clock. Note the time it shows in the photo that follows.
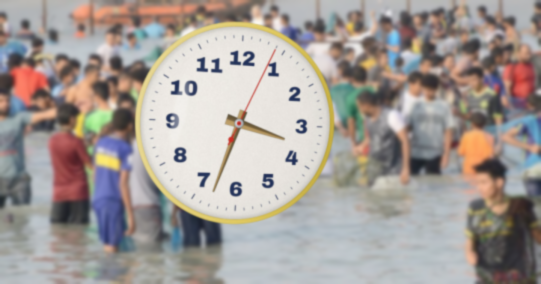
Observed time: 3:33:04
